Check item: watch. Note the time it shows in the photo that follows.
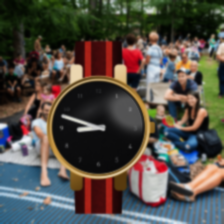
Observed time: 8:48
